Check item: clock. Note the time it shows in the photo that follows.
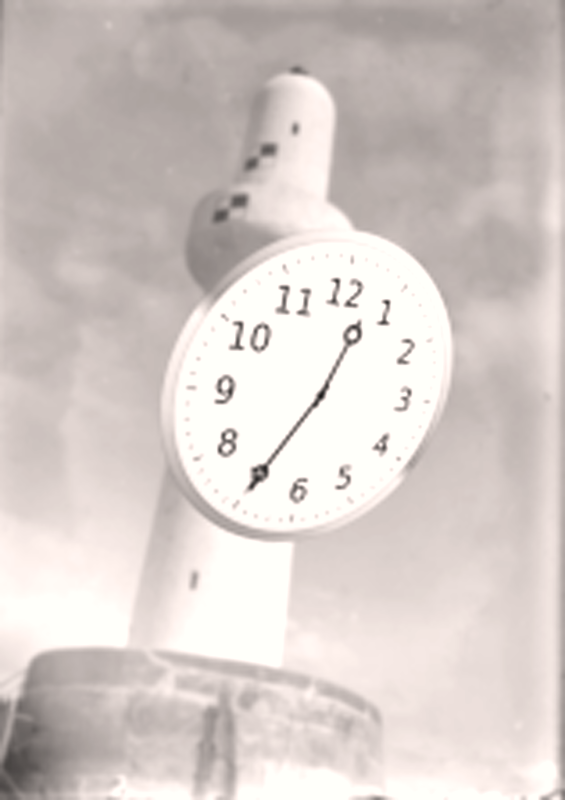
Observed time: 12:35
